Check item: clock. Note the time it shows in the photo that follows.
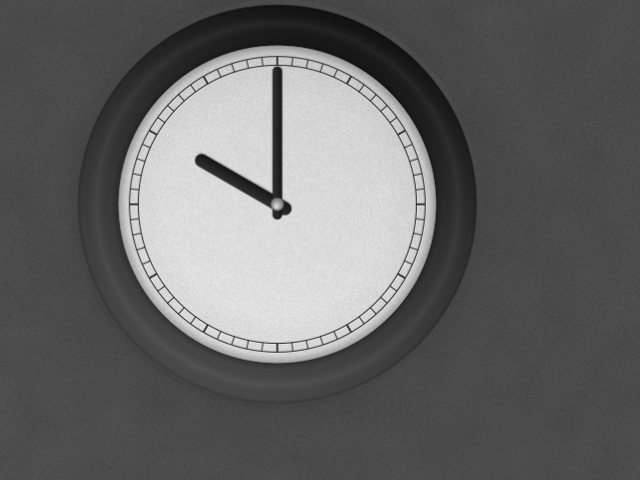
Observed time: 10:00
